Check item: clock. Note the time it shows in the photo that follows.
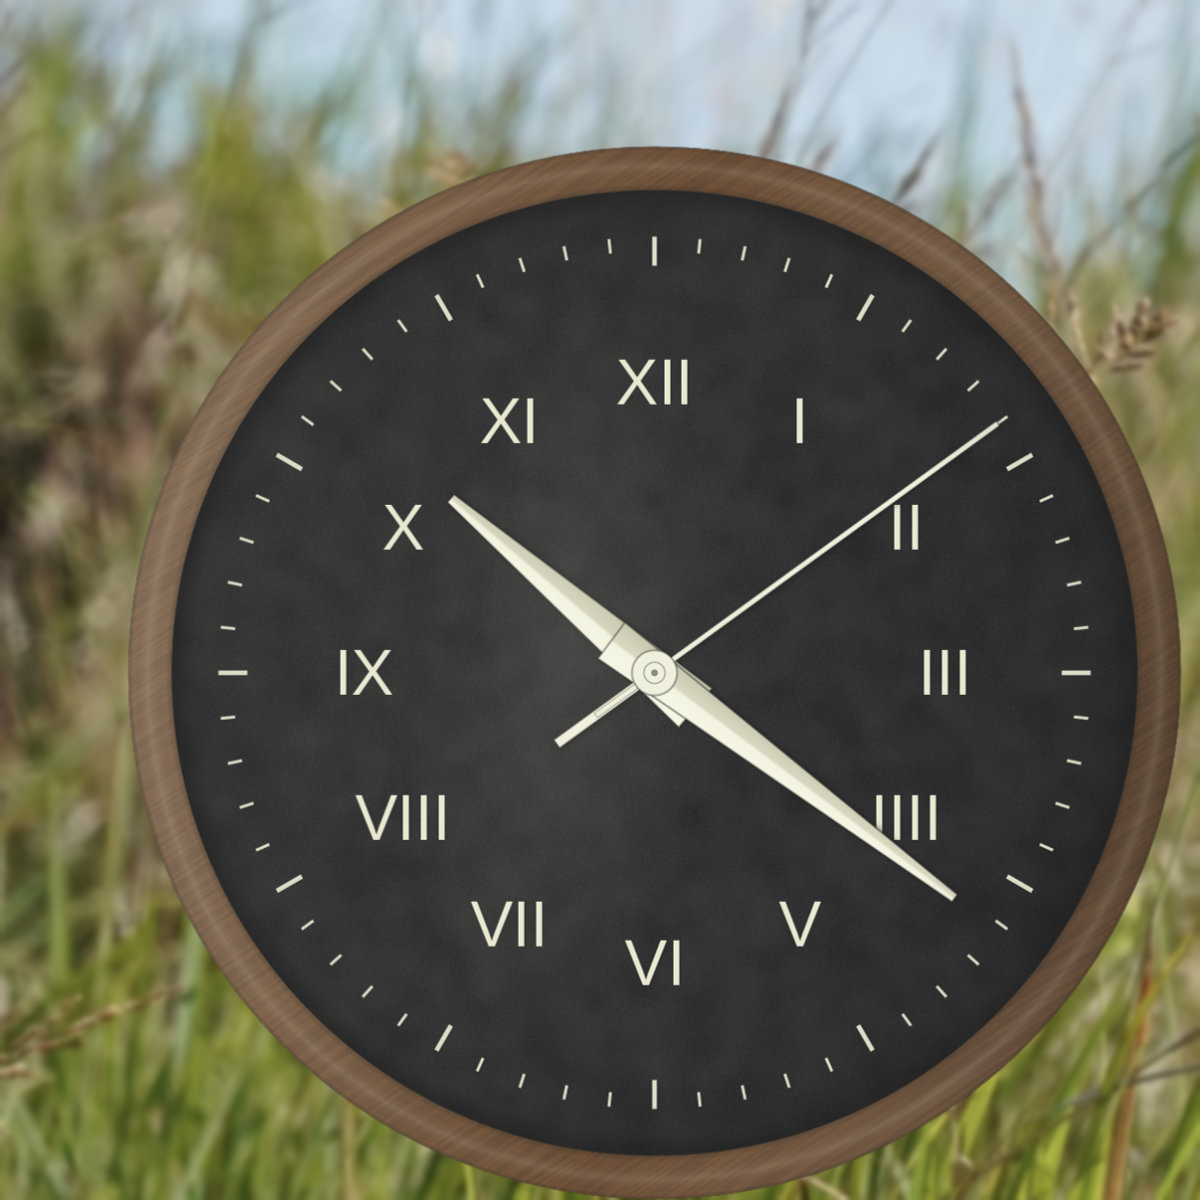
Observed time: 10:21:09
